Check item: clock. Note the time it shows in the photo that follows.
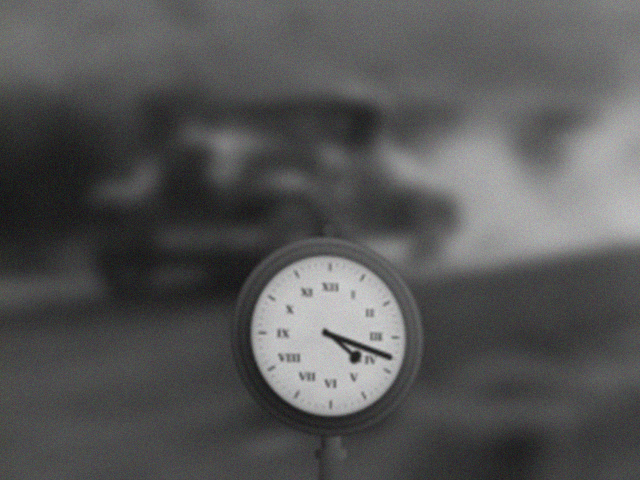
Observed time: 4:18
